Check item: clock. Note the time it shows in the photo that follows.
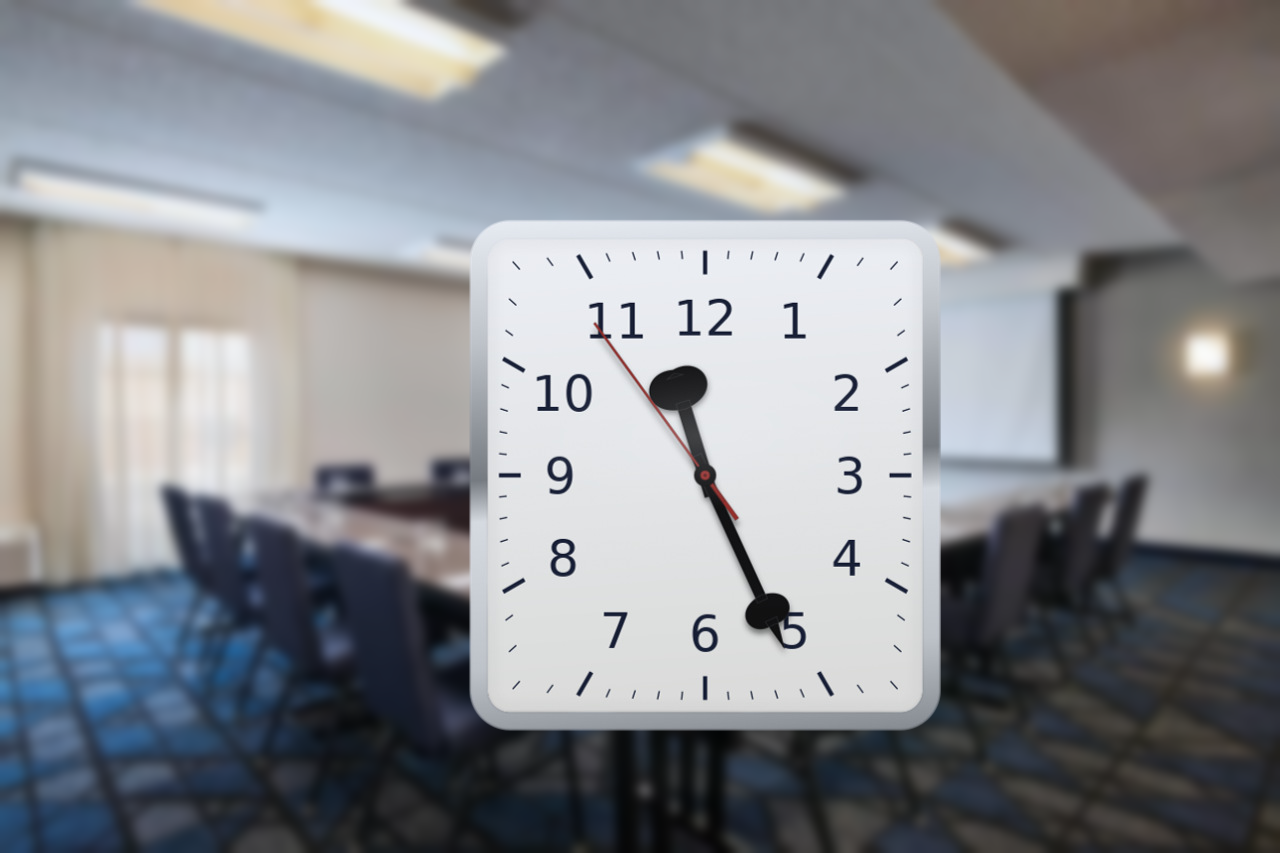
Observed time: 11:25:54
